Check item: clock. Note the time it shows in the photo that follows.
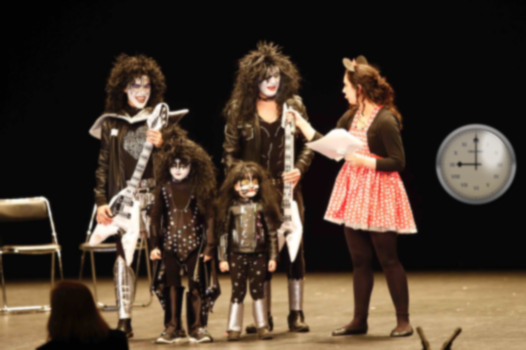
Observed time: 9:00
